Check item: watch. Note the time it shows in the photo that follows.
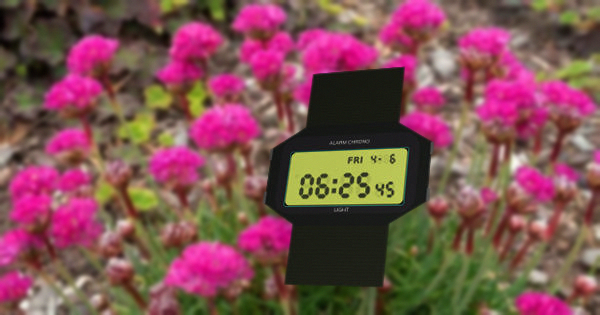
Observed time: 6:25:45
